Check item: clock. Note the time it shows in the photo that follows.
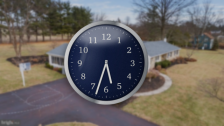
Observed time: 5:33
